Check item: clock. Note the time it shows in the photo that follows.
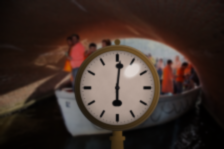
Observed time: 6:01
